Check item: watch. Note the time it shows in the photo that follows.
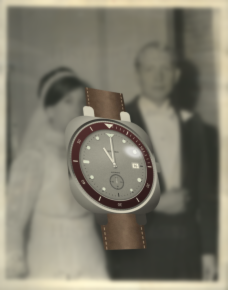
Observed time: 11:00
